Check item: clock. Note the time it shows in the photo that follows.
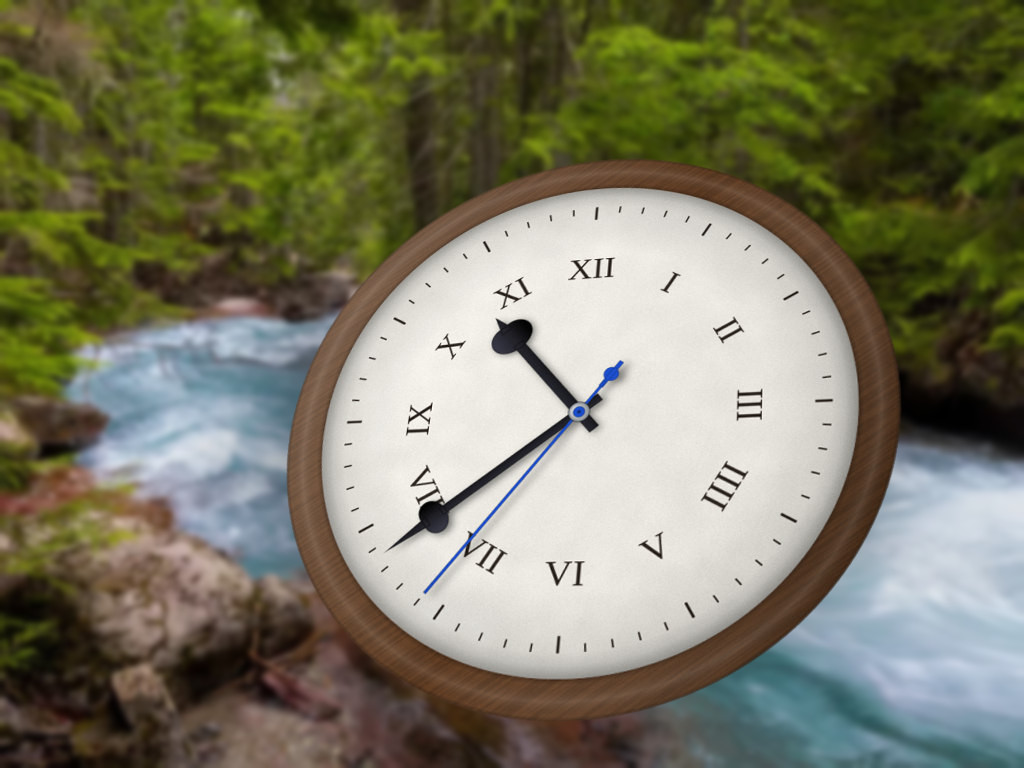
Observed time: 10:38:36
